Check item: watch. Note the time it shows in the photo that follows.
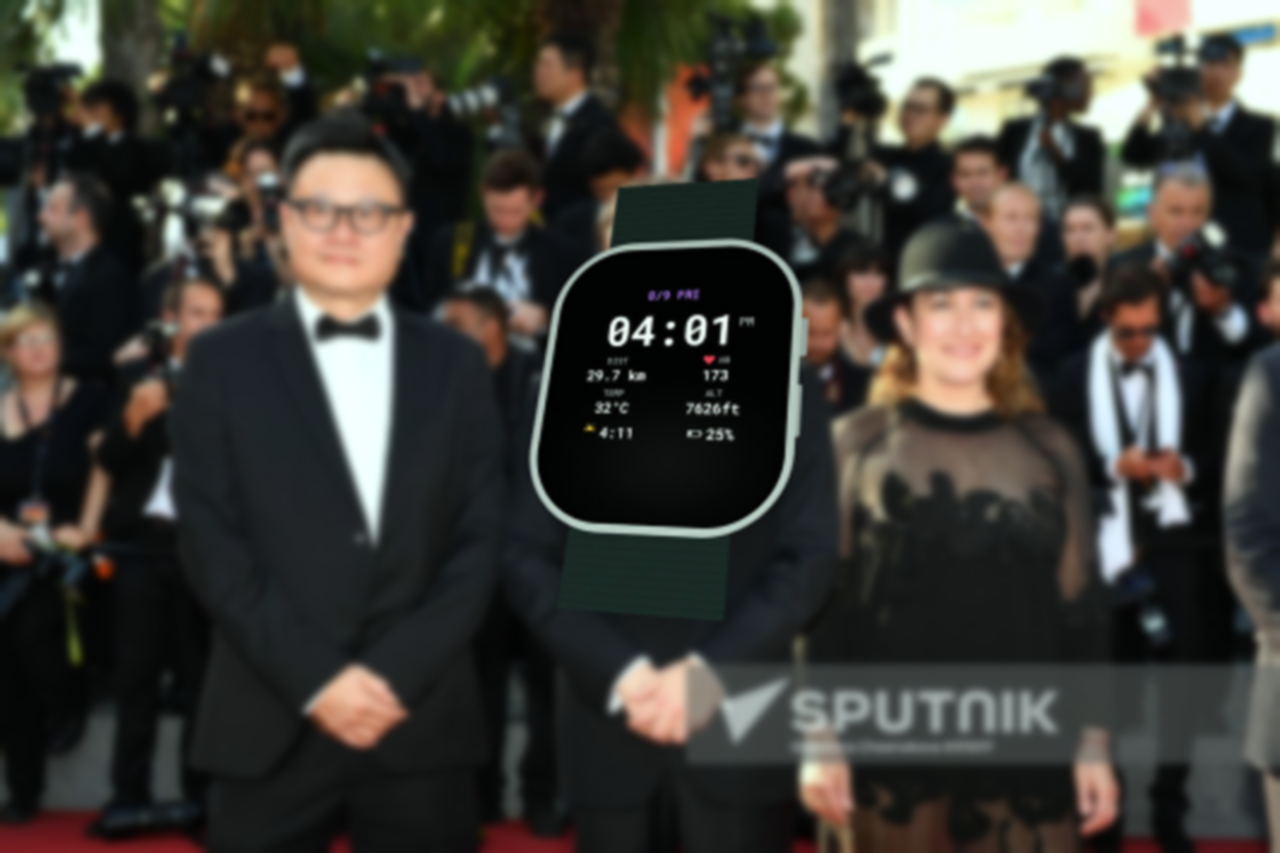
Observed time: 4:01
